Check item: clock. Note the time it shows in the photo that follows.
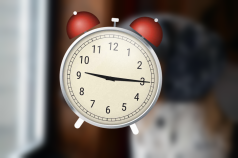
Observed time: 9:15
